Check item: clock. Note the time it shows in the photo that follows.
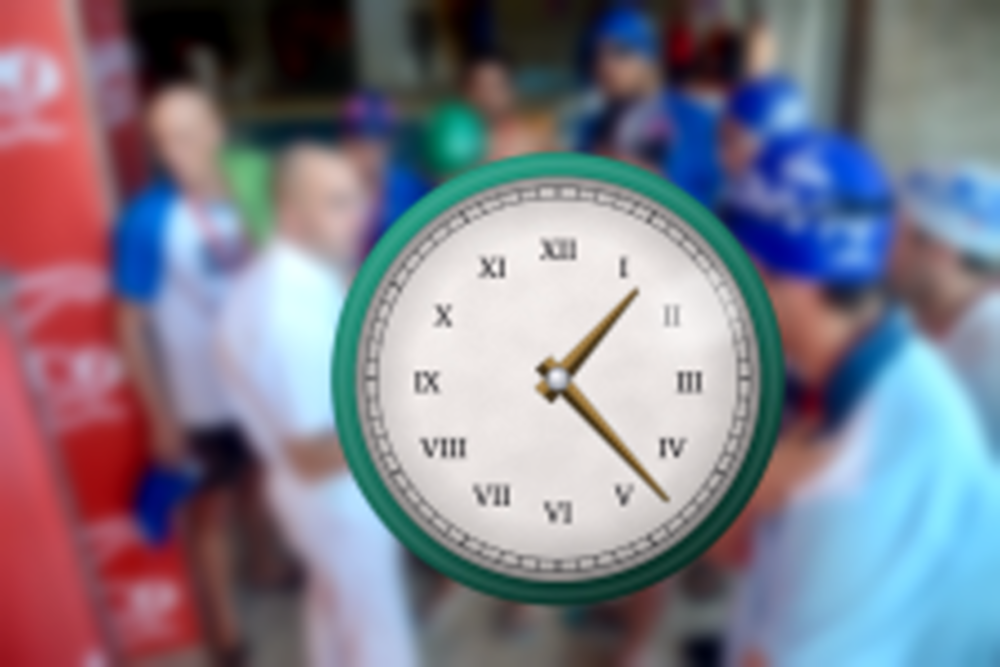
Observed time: 1:23
